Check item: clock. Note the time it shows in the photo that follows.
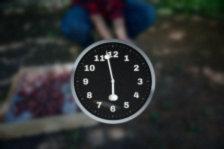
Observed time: 5:58
